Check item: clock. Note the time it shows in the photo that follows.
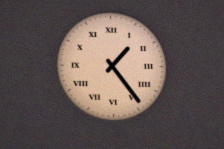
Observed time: 1:24
